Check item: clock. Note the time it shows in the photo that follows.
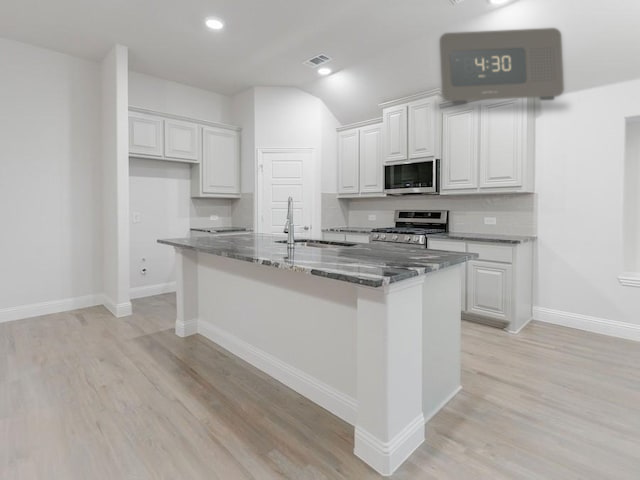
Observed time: 4:30
